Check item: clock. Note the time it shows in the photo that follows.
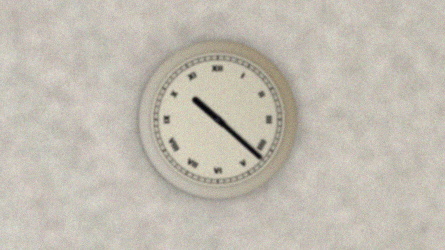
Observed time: 10:22
